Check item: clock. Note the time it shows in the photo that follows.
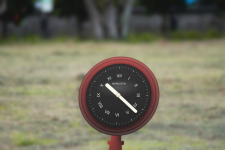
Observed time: 10:22
